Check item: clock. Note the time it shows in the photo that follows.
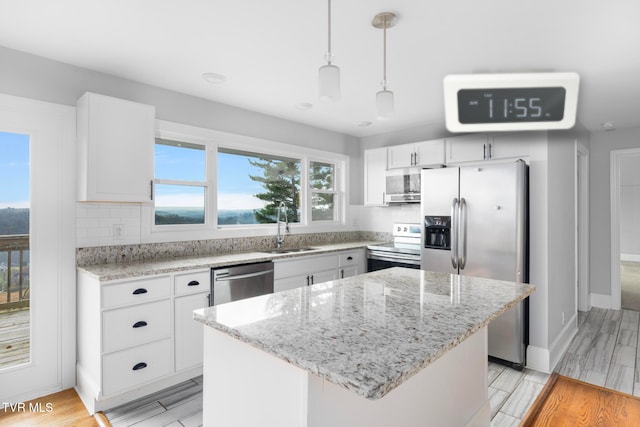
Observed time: 11:55
